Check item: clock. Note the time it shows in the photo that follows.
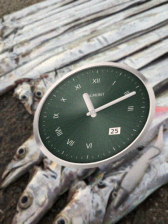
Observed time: 11:11
